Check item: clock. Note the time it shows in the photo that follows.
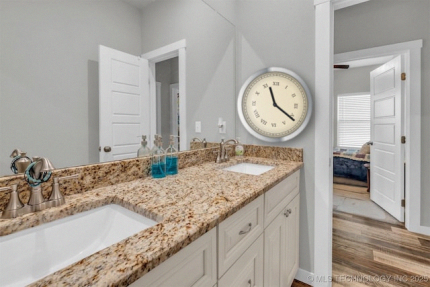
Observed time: 11:21
